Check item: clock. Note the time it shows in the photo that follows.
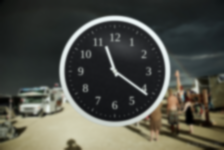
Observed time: 11:21
